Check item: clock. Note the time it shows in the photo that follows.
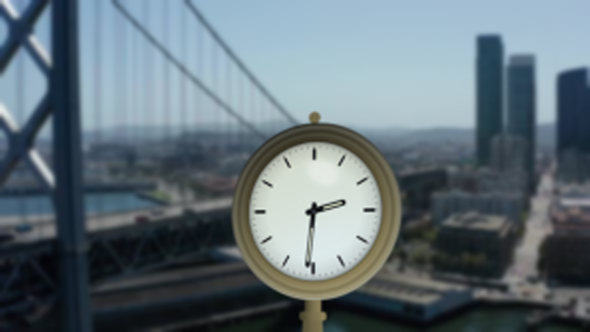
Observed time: 2:31
